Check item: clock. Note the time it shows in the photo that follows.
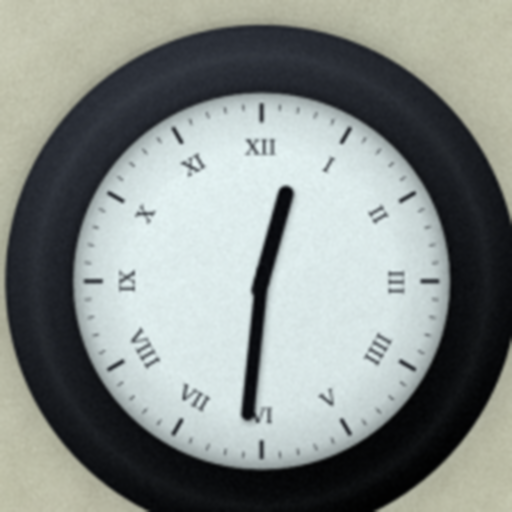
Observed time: 12:31
